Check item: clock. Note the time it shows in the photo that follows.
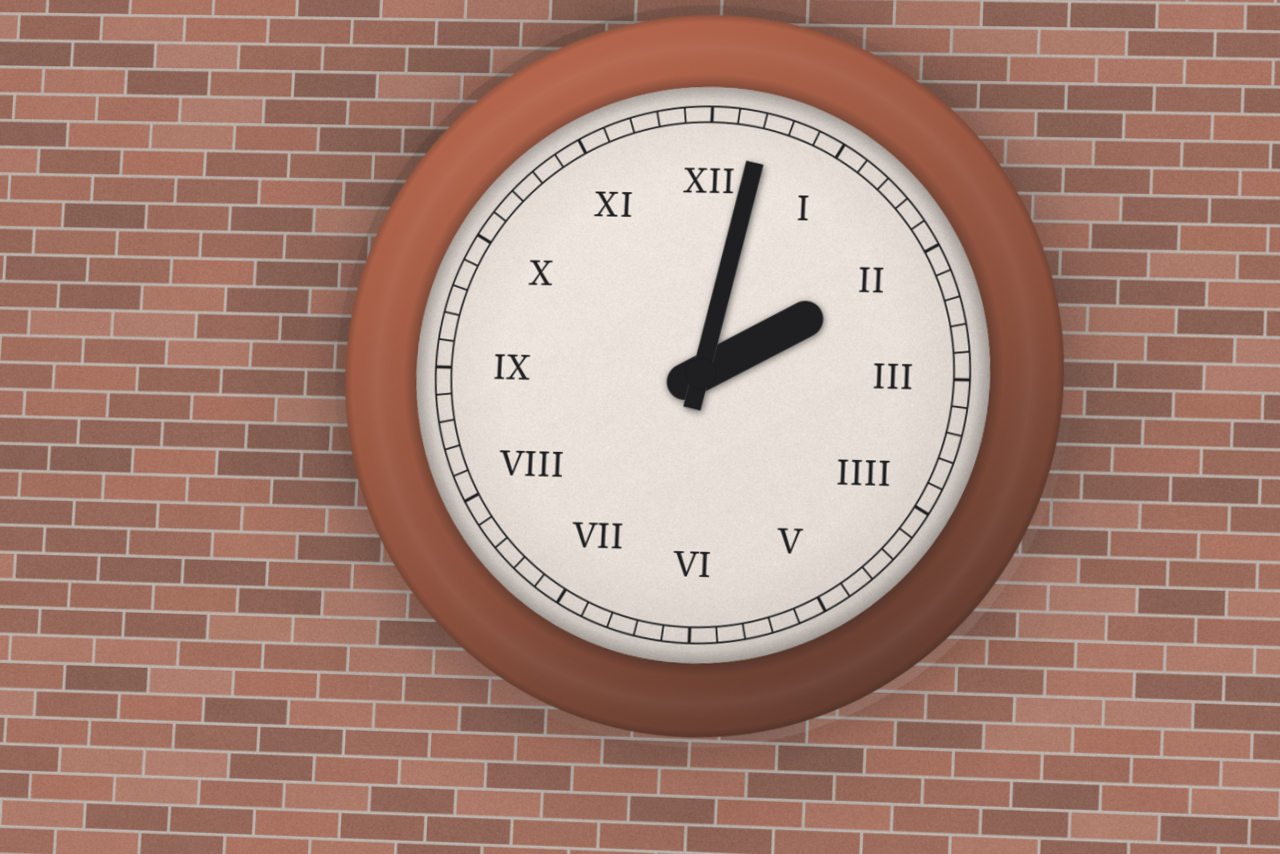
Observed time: 2:02
